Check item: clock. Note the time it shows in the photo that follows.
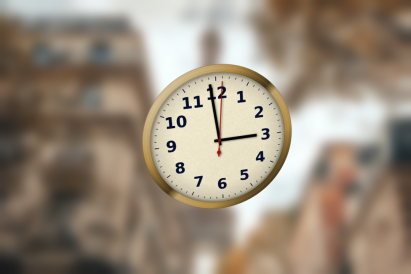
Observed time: 2:59:01
